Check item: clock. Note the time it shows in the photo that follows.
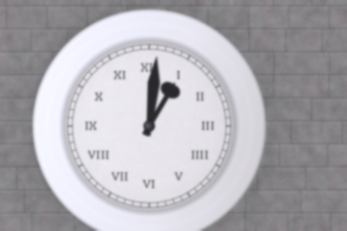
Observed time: 1:01
